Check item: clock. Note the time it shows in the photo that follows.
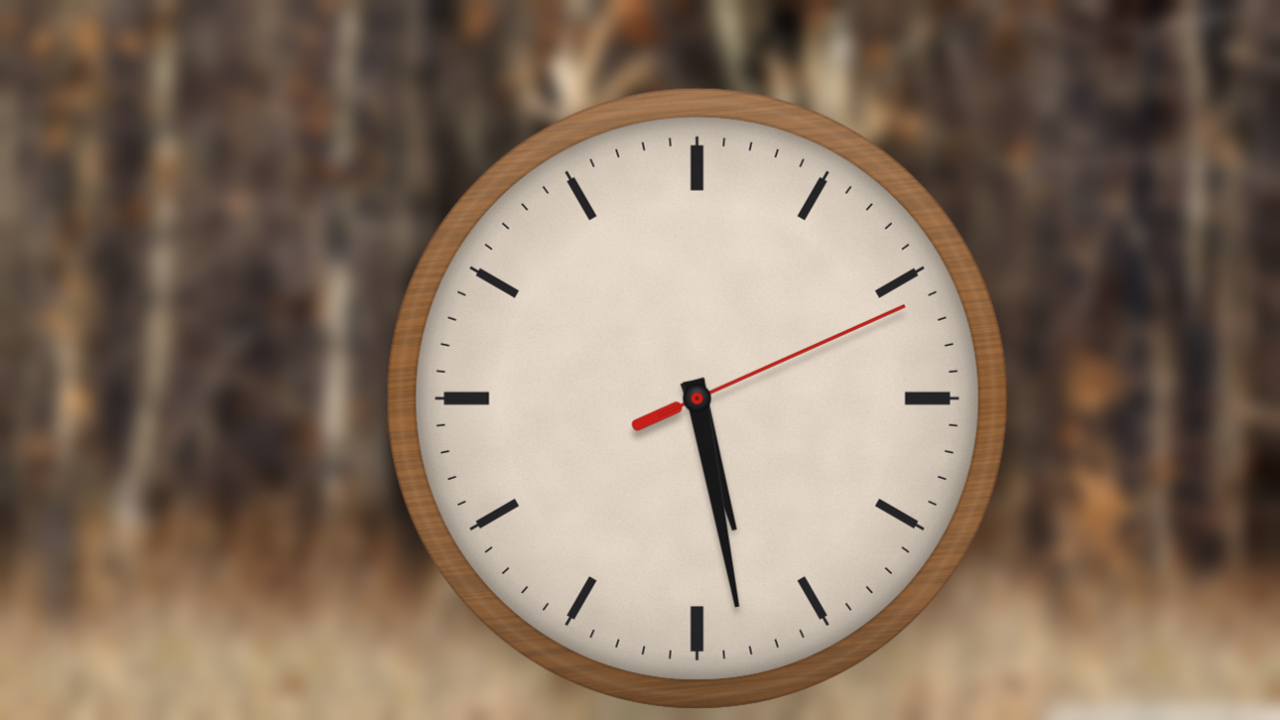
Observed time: 5:28:11
